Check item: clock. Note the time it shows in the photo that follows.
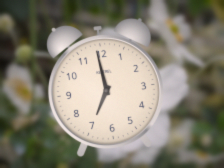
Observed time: 6:59
